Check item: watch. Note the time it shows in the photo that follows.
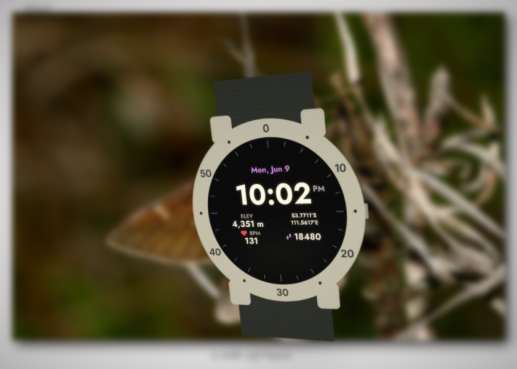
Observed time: 10:02
